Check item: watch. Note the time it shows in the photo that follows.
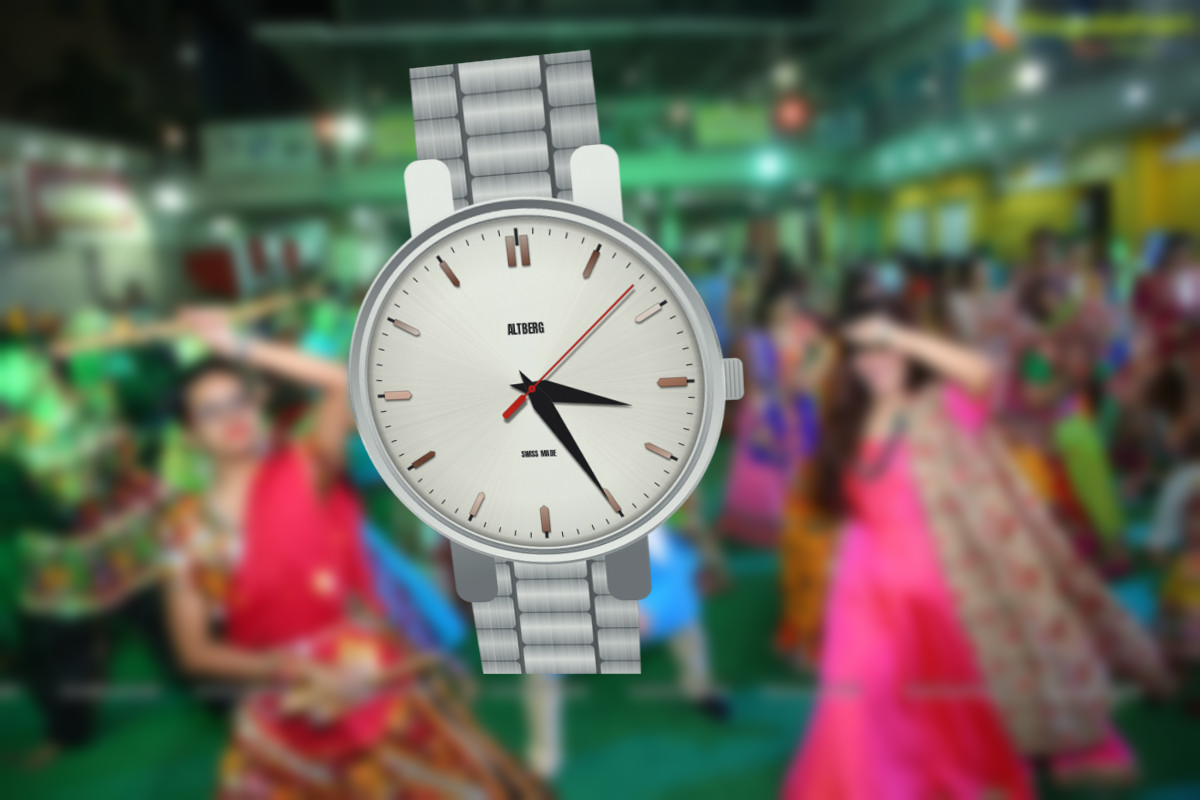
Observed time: 3:25:08
